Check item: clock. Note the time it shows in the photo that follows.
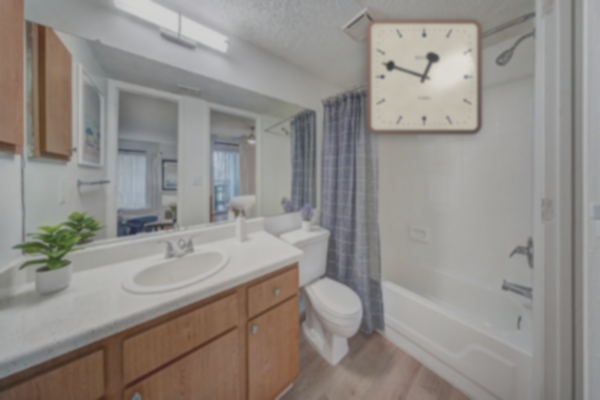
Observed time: 12:48
